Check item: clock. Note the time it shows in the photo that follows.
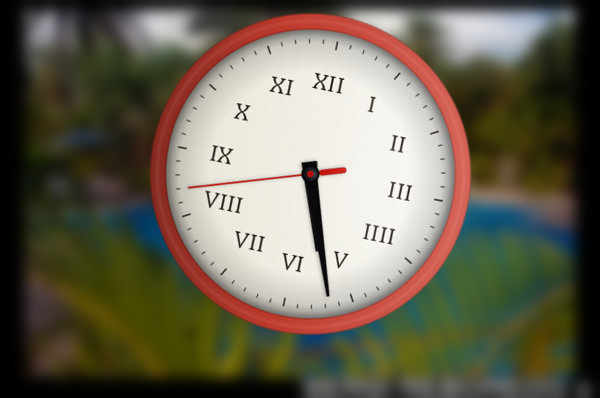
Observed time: 5:26:42
